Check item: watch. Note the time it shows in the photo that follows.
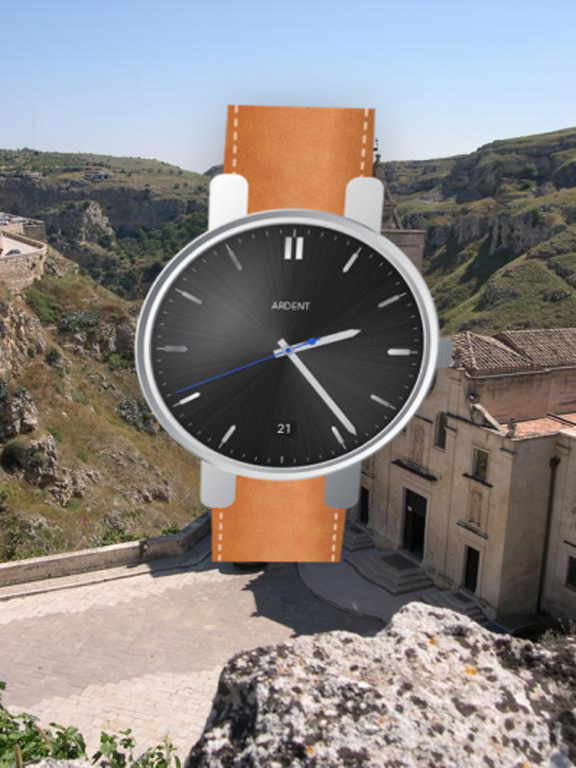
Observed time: 2:23:41
